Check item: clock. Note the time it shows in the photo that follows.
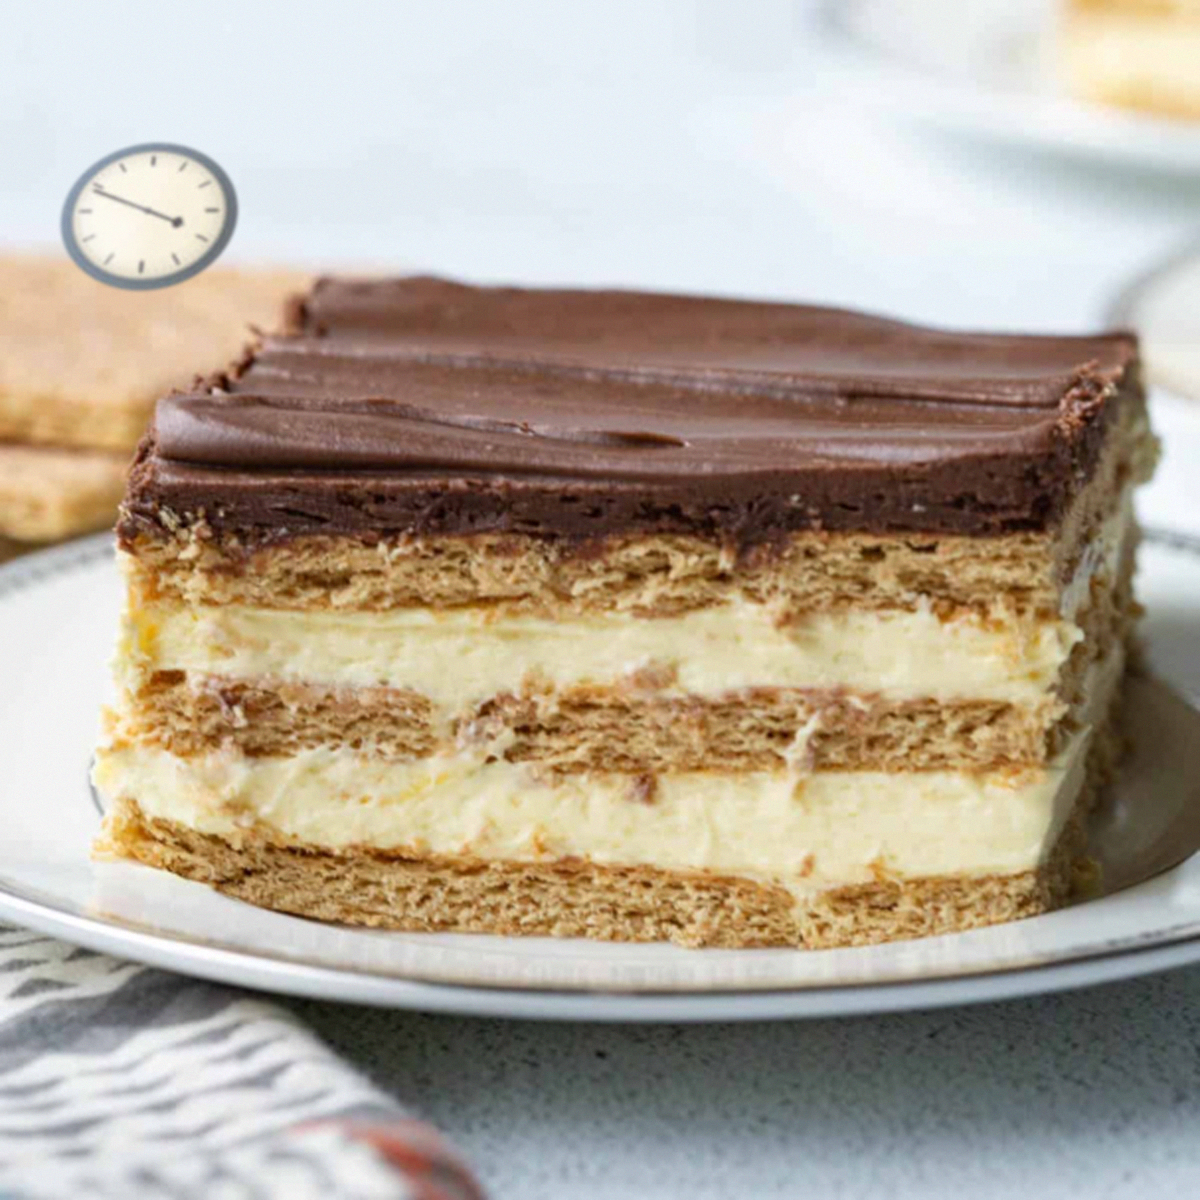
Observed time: 3:49
